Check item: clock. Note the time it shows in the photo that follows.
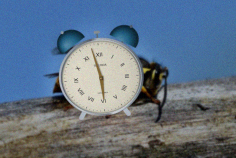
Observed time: 5:58
